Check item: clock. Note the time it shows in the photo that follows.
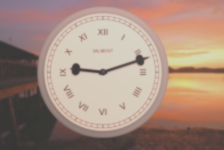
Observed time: 9:12
